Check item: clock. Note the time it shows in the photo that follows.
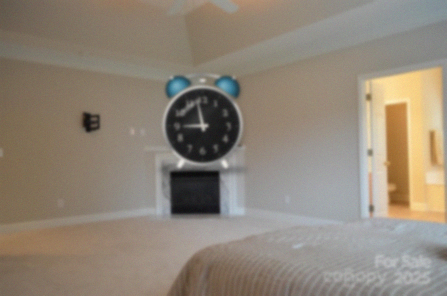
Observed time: 8:58
